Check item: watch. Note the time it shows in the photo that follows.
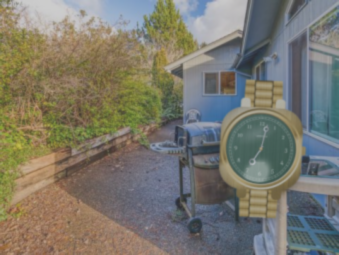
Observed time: 7:02
